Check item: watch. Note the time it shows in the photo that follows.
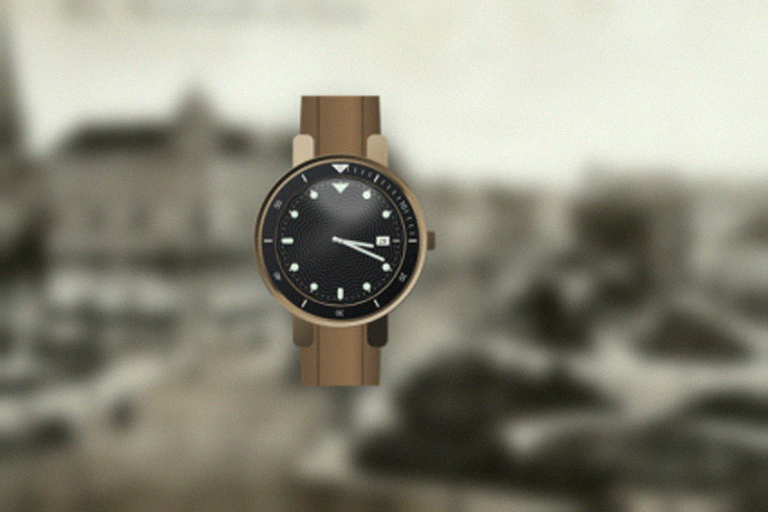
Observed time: 3:19
